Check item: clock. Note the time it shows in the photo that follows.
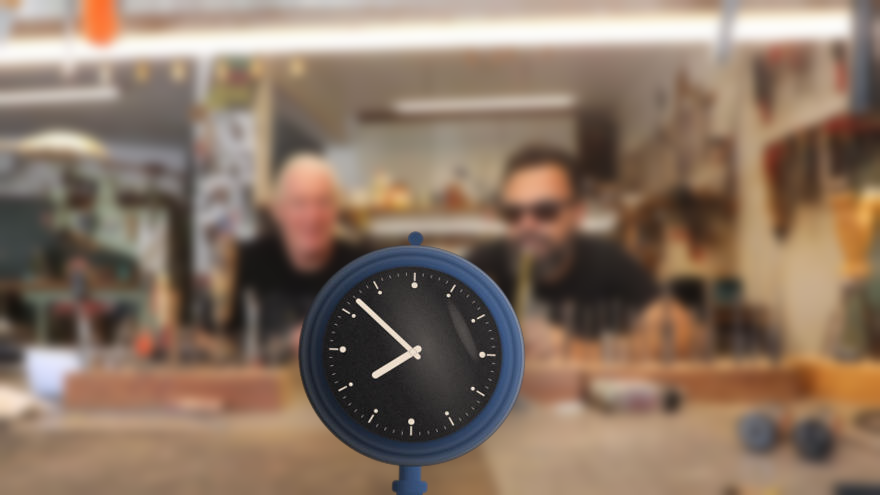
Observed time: 7:52
